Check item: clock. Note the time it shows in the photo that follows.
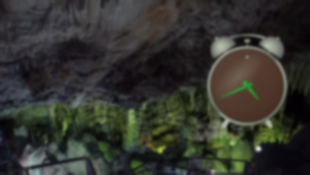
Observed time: 4:41
